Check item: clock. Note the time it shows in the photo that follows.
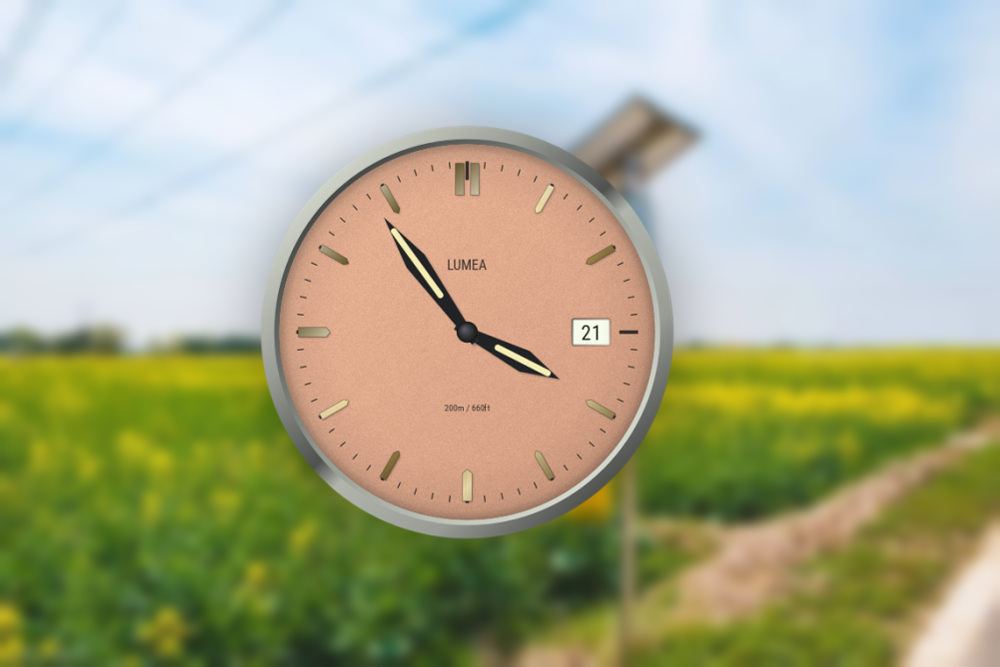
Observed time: 3:54
